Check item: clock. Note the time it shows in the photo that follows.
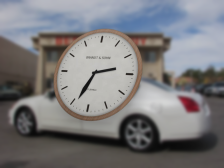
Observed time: 2:34
